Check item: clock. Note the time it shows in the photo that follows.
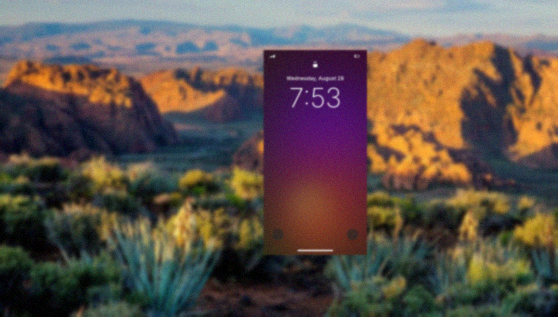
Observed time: 7:53
